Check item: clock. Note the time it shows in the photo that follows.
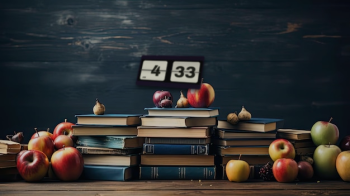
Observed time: 4:33
